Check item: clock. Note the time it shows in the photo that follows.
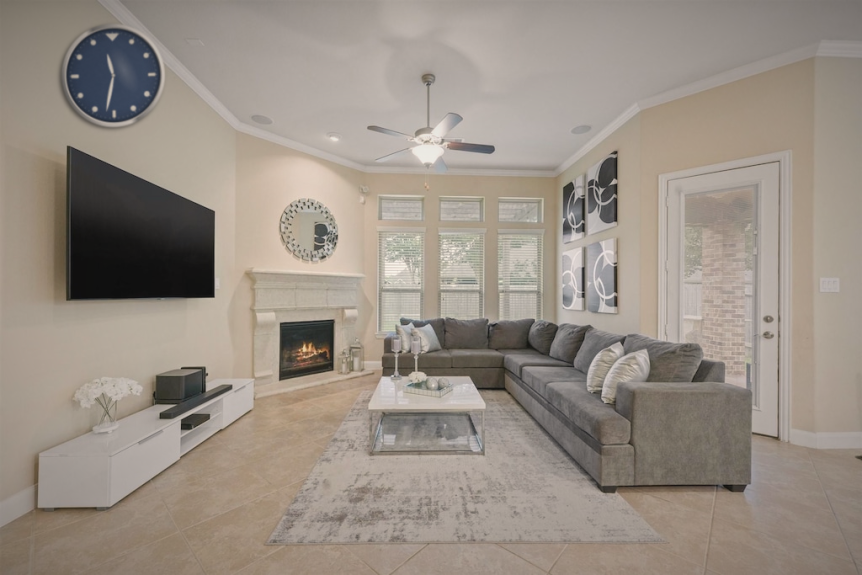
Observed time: 11:32
